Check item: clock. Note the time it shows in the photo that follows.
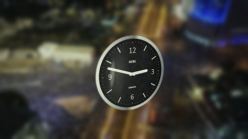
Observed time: 2:48
